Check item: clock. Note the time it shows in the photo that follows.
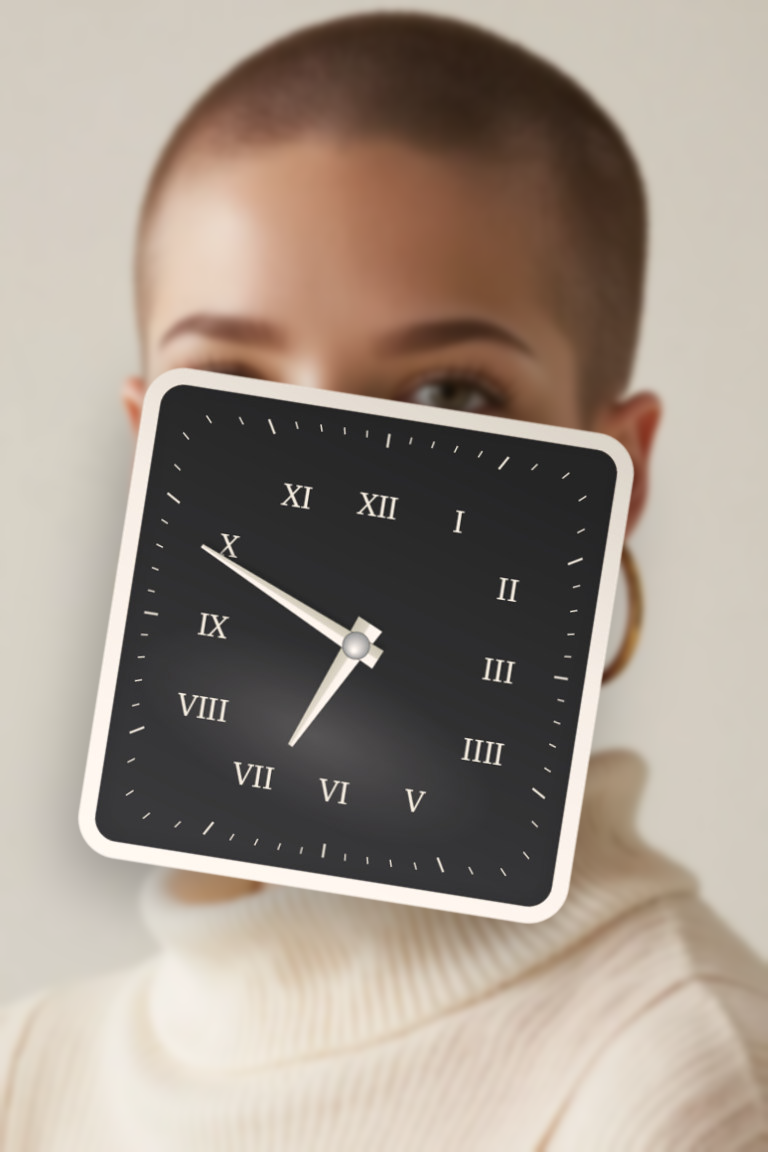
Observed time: 6:49
